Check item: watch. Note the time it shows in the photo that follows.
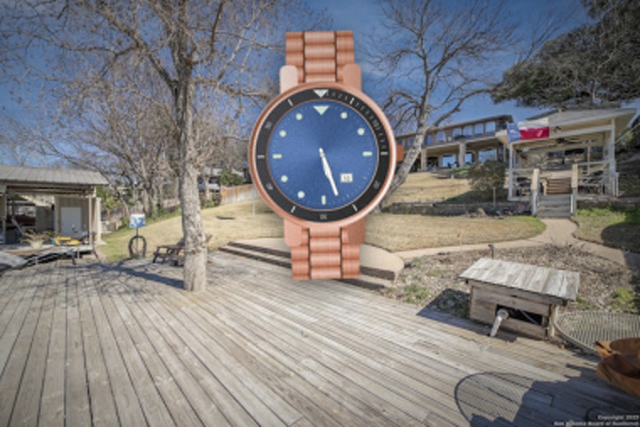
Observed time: 5:27
